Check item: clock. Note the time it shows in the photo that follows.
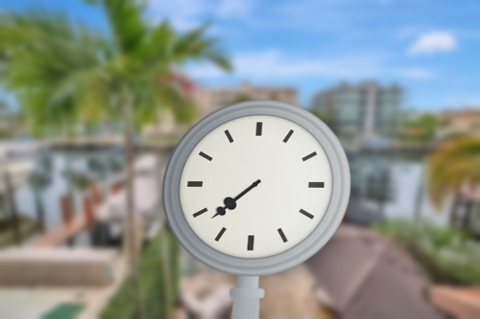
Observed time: 7:38
